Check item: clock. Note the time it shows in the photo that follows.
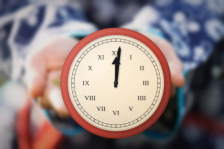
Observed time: 12:01
